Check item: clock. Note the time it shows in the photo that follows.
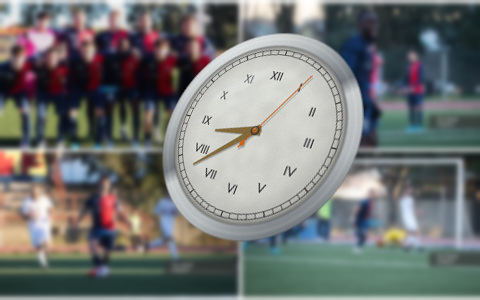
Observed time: 8:38:05
